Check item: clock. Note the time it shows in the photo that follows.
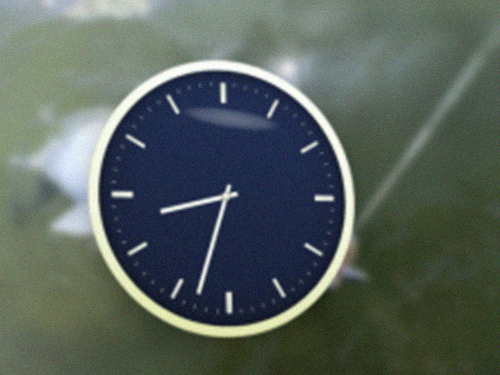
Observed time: 8:33
